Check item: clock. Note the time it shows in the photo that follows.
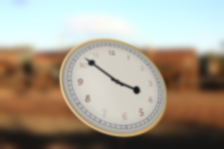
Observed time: 3:52
